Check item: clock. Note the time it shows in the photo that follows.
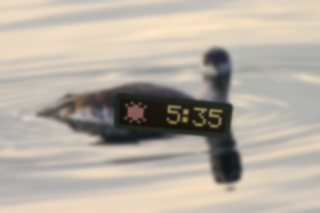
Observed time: 5:35
